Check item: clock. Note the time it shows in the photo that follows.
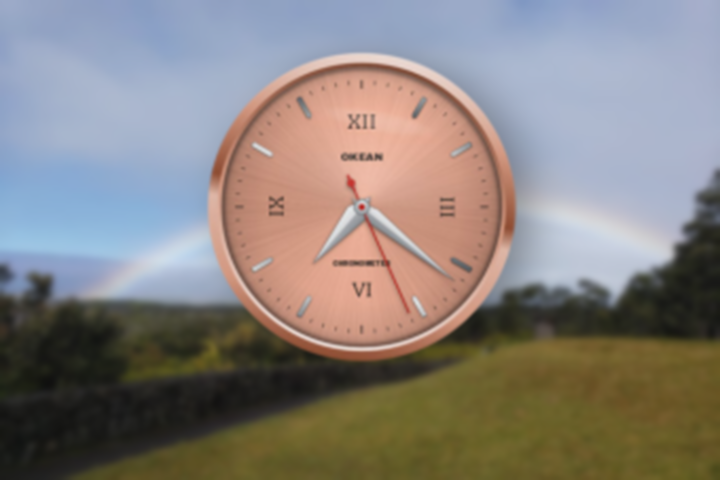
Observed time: 7:21:26
